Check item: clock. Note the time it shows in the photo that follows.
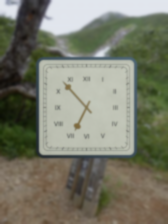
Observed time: 6:53
